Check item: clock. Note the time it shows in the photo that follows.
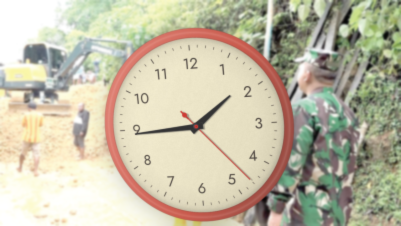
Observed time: 1:44:23
